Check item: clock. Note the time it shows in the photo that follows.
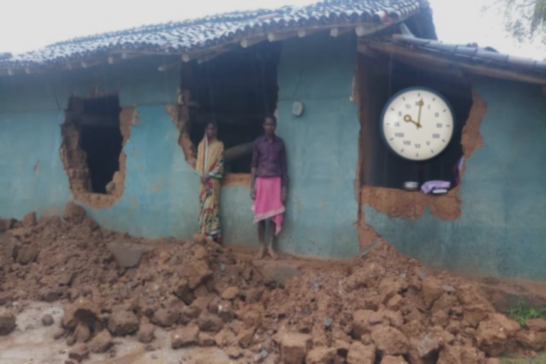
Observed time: 10:01
